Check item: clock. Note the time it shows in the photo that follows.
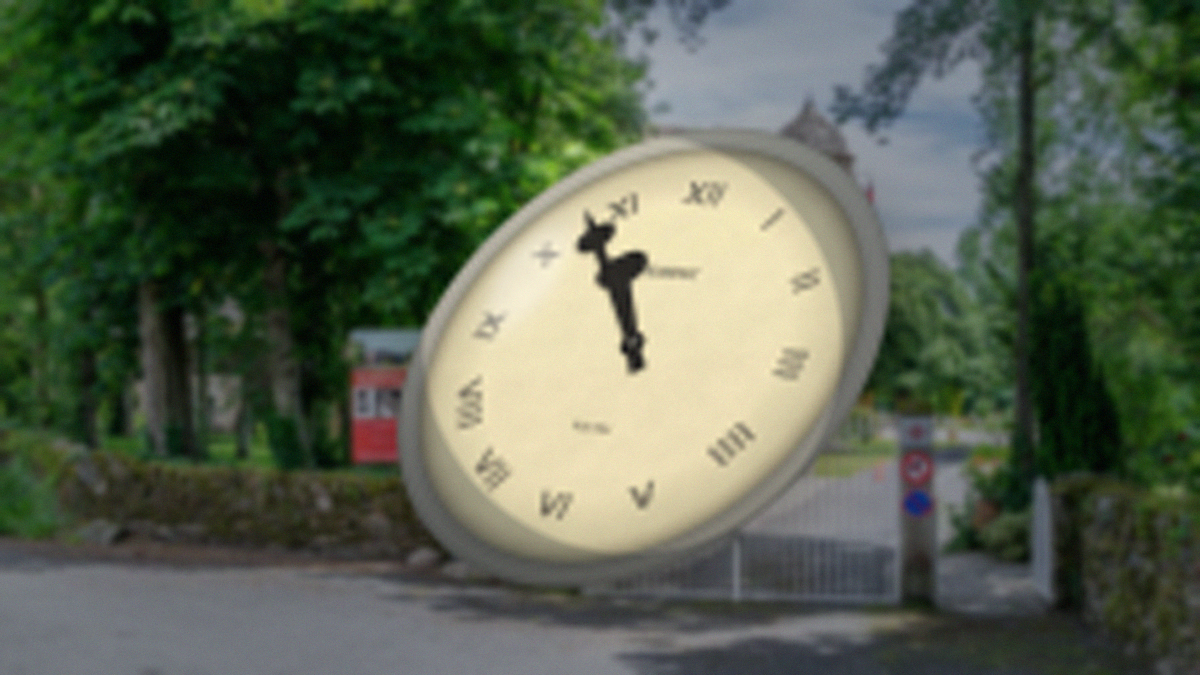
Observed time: 10:53
